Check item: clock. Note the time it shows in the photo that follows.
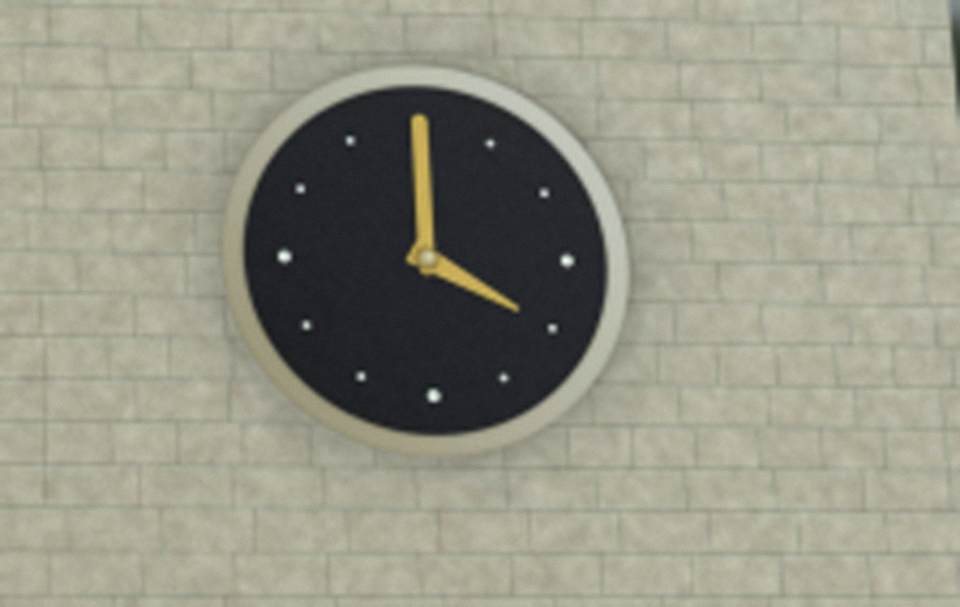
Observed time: 4:00
